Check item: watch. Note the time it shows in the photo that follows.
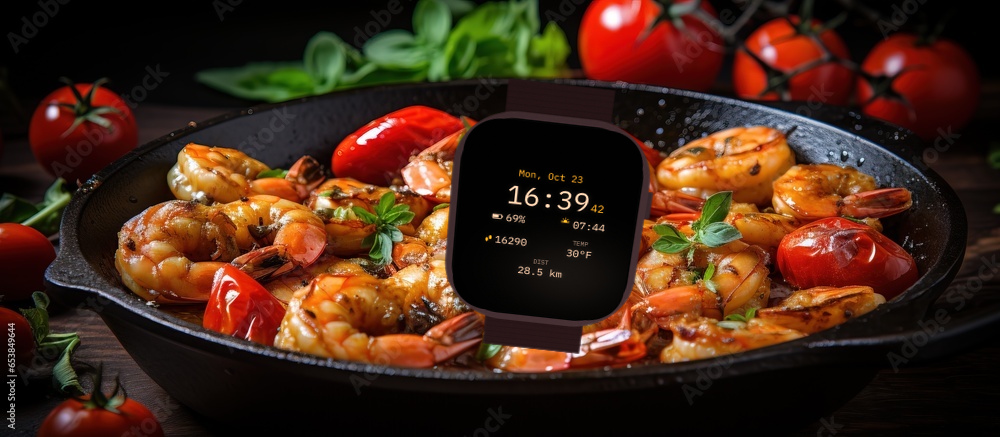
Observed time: 16:39:42
